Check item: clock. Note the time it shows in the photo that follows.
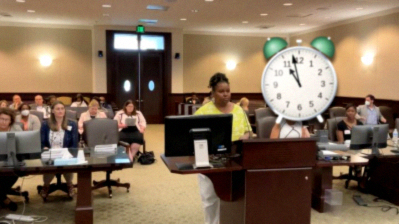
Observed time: 10:58
